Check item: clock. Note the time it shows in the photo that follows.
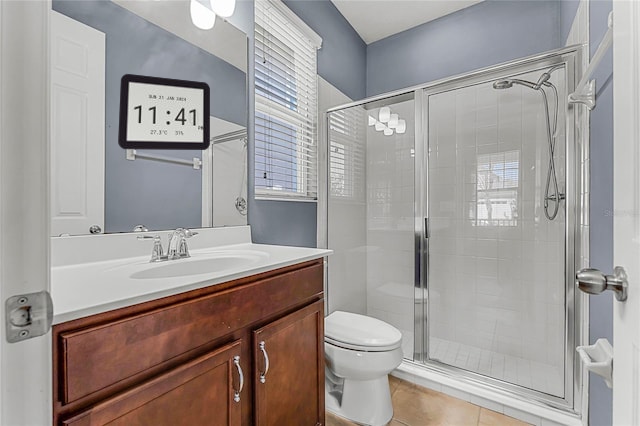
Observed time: 11:41
